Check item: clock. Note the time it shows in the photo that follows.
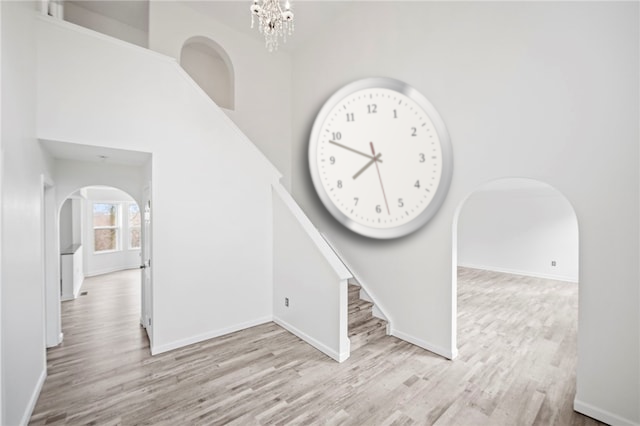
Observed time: 7:48:28
